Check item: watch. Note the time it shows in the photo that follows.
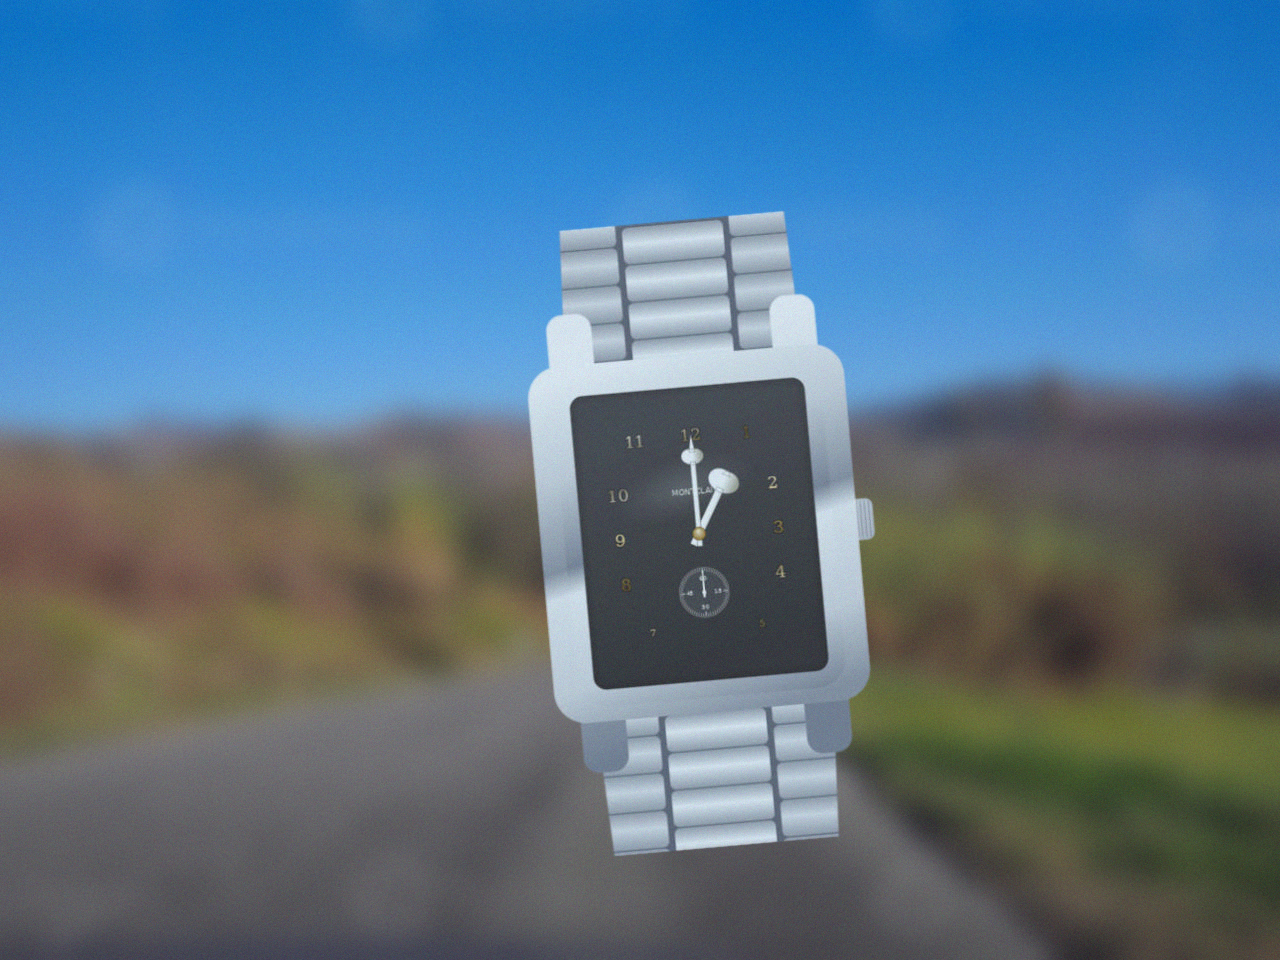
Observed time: 1:00
